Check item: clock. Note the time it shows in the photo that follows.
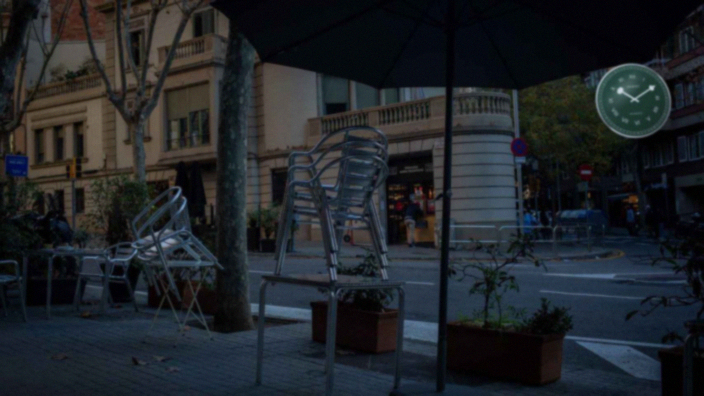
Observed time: 10:10
